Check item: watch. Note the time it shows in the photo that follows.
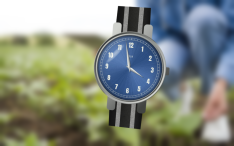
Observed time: 3:58
